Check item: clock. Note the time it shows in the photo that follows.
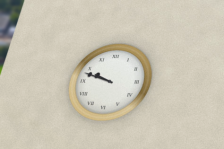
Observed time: 9:48
